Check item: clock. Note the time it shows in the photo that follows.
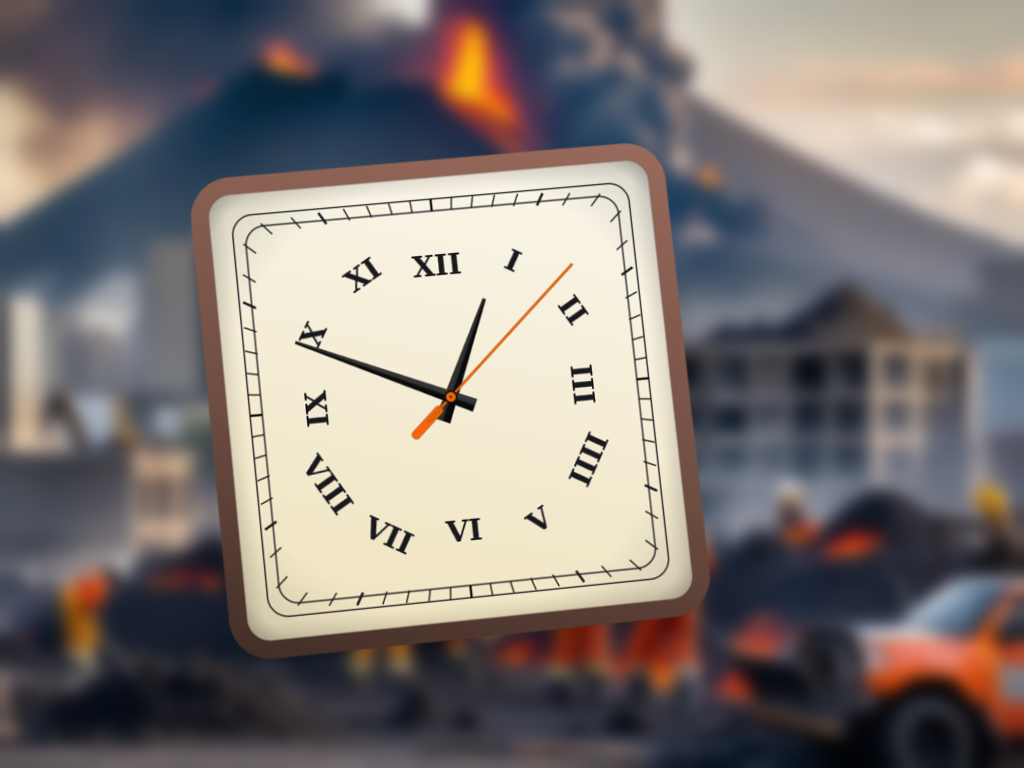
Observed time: 12:49:08
